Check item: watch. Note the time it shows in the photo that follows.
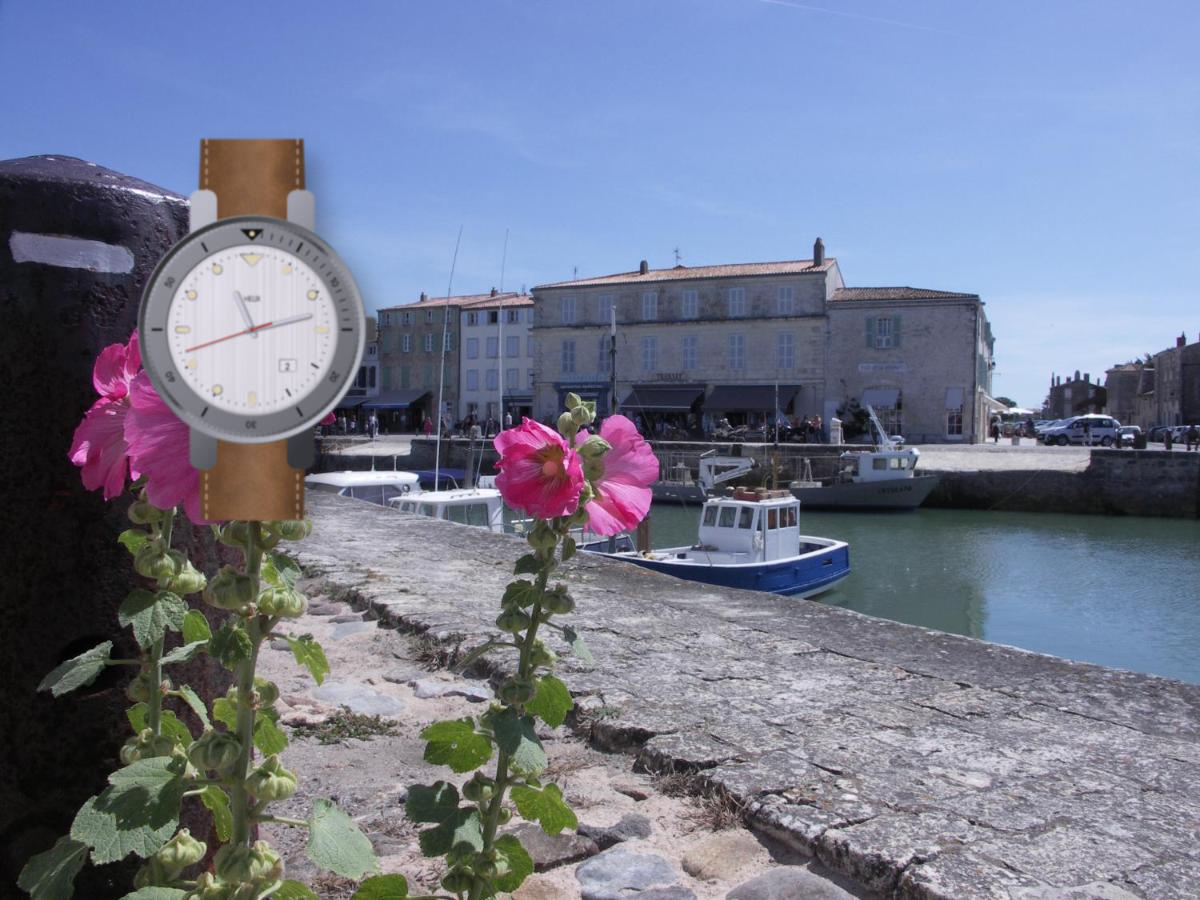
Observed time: 11:12:42
